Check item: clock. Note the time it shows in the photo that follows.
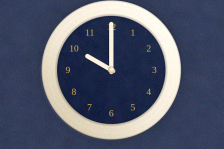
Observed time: 10:00
